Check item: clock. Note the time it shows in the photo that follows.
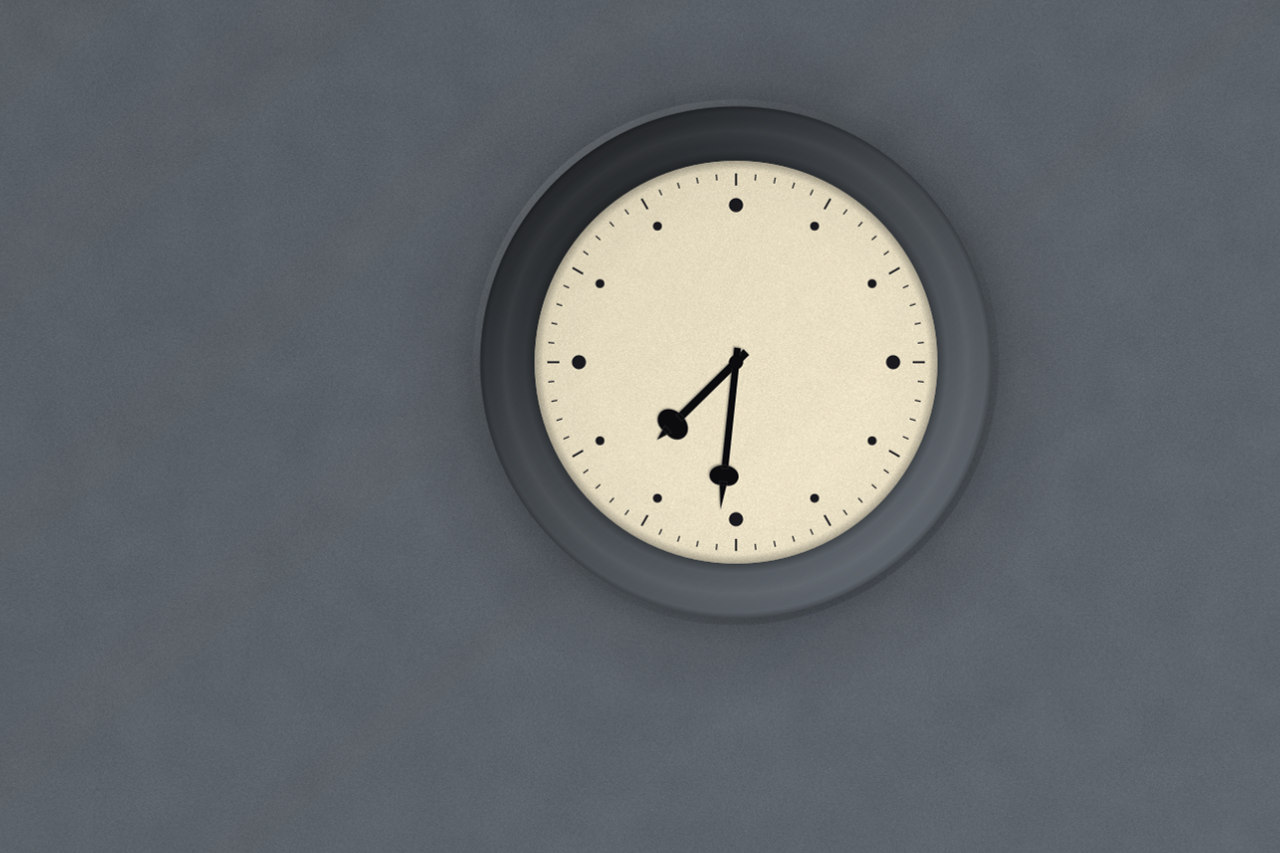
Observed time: 7:31
